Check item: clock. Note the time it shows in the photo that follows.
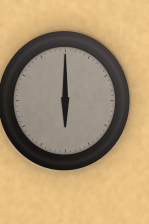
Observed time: 6:00
